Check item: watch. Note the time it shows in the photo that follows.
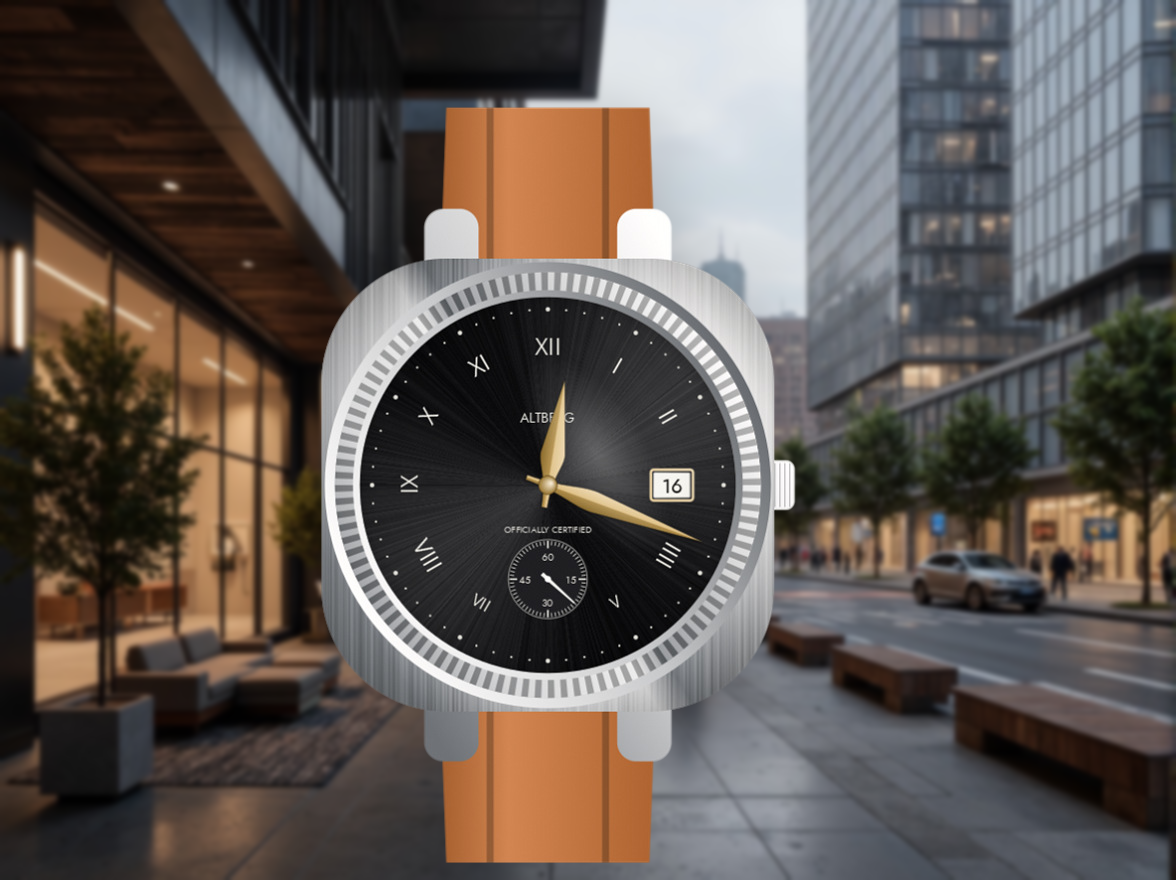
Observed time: 12:18:22
